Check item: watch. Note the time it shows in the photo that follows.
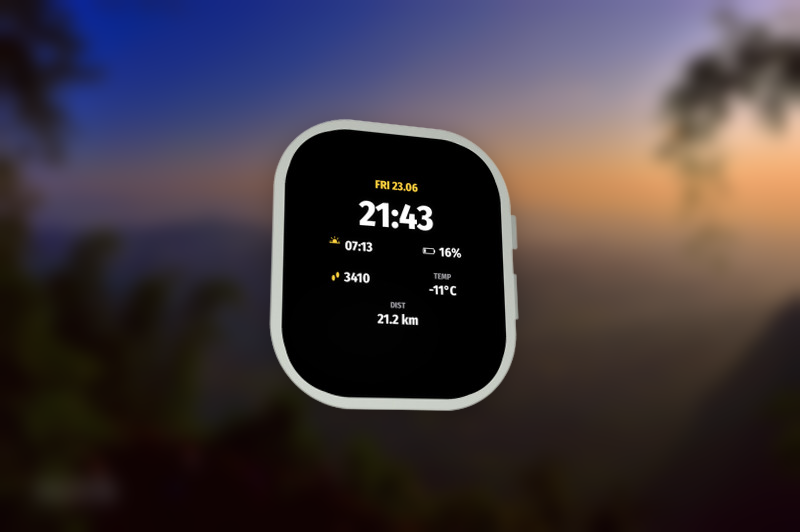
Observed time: 21:43
